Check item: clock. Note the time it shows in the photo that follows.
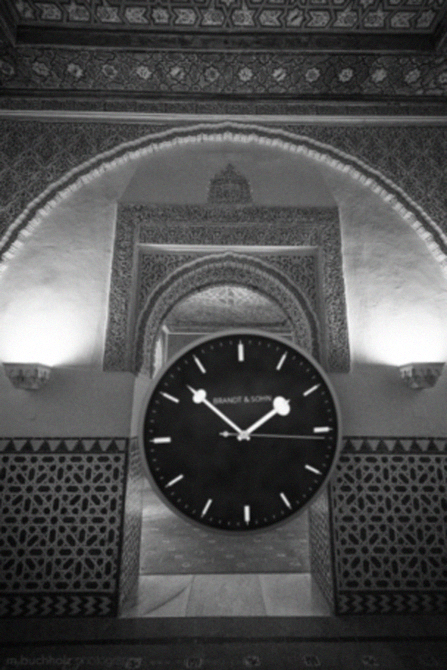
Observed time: 1:52:16
